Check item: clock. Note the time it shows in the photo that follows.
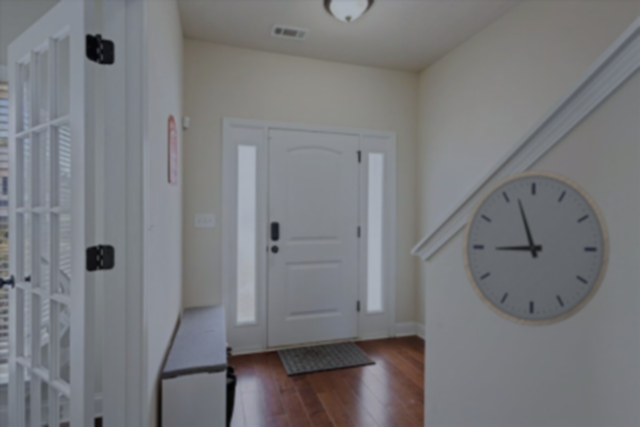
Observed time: 8:57
